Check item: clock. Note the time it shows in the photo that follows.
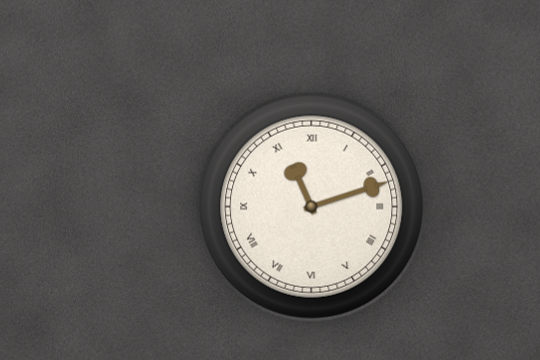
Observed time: 11:12
